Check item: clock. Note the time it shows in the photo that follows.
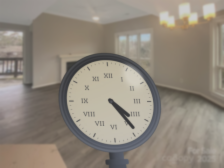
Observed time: 4:24
